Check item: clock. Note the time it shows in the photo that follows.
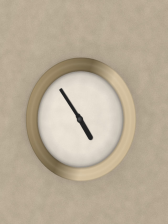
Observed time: 4:54
